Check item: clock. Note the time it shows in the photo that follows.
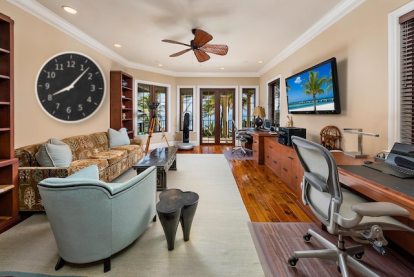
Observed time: 8:07
